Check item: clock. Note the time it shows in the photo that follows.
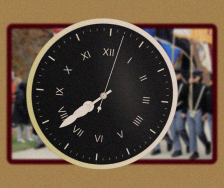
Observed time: 7:38:02
